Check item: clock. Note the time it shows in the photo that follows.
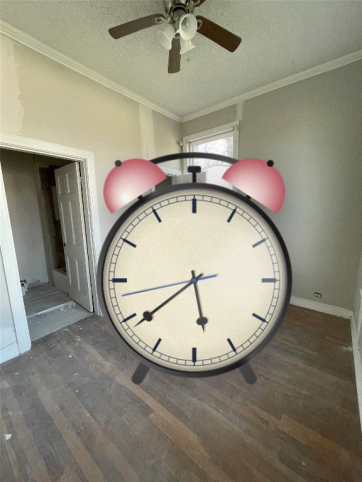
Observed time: 5:38:43
